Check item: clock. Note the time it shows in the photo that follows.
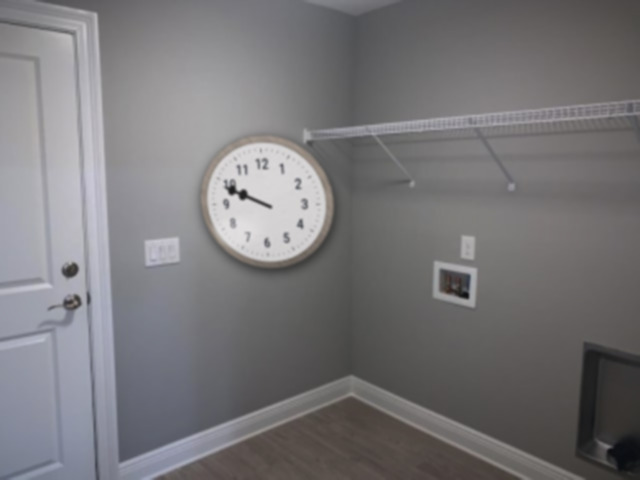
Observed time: 9:49
